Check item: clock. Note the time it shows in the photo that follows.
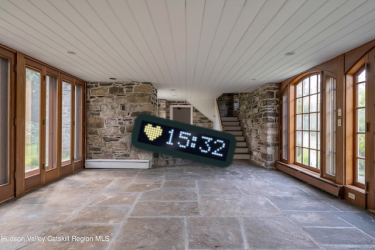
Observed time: 15:32
